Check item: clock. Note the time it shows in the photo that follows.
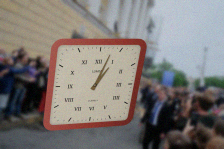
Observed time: 1:03
